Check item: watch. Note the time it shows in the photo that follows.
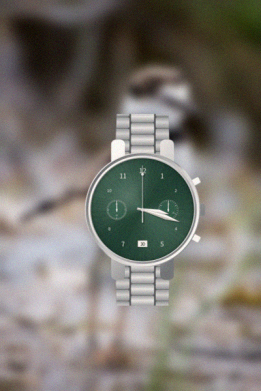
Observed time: 3:18
